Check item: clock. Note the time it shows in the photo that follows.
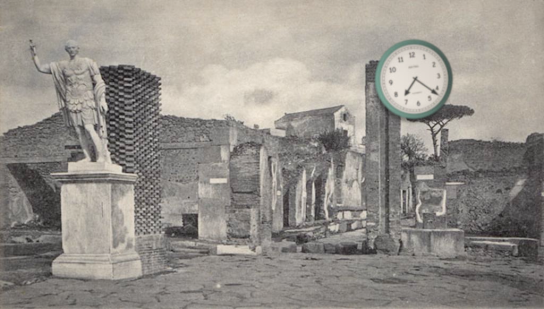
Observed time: 7:22
